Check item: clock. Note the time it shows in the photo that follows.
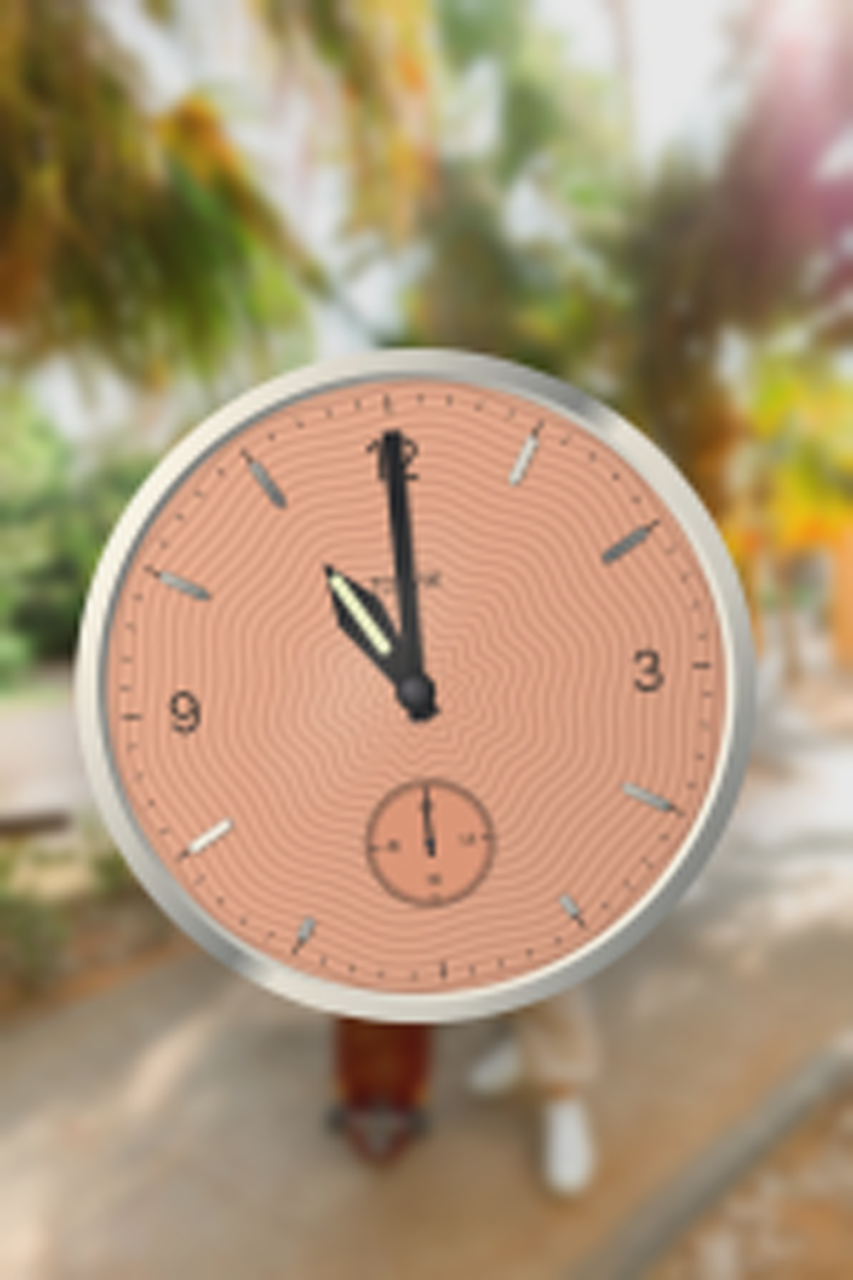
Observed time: 11:00
